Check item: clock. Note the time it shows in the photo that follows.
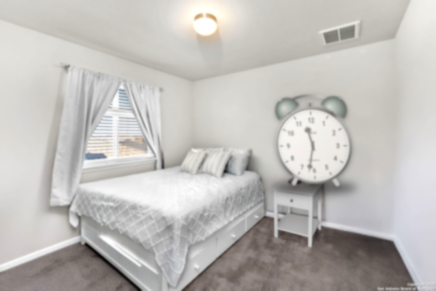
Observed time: 11:32
